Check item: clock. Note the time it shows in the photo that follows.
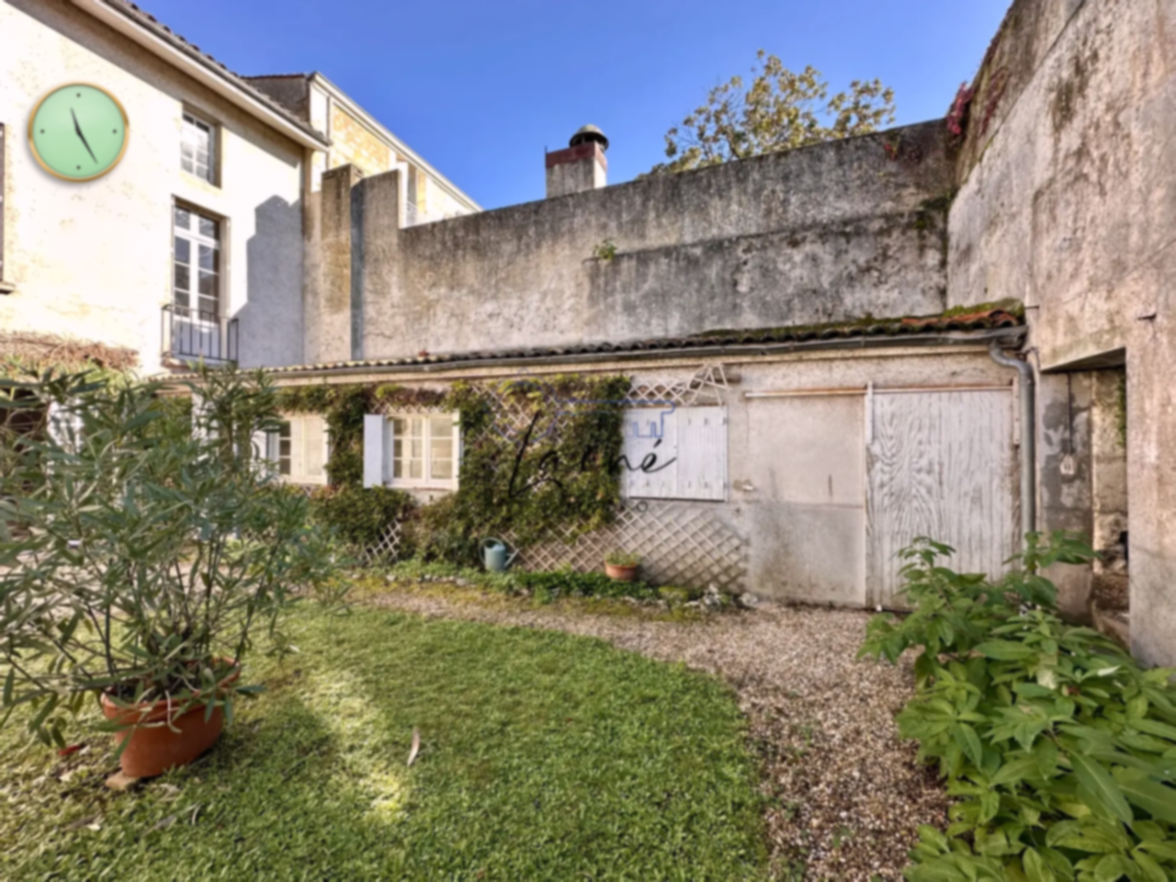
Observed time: 11:25
